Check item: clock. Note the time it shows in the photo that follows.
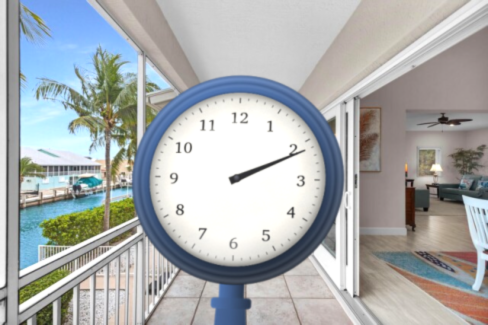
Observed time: 2:11
